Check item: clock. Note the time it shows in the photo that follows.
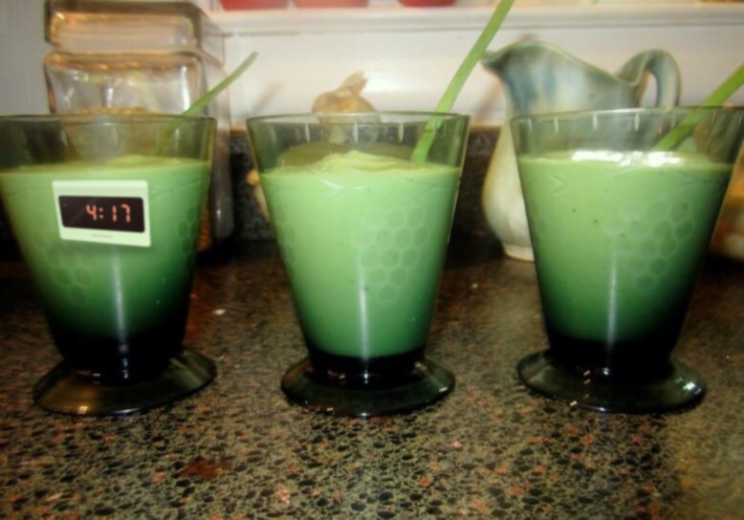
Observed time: 4:17
